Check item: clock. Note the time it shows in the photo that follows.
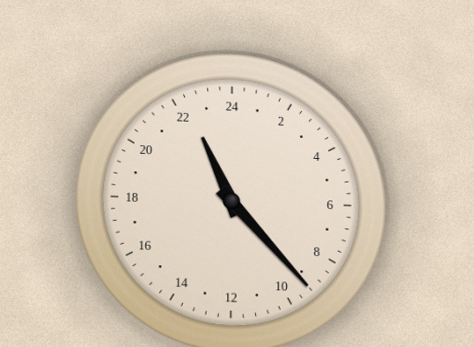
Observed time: 22:23
